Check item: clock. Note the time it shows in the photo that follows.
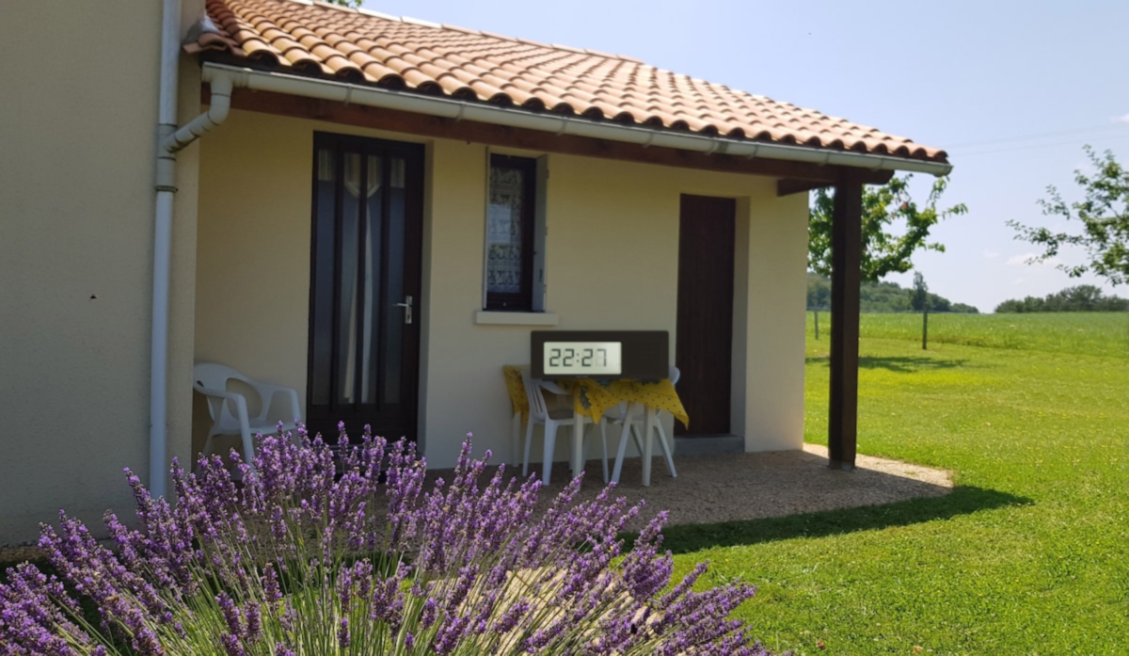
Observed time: 22:27
